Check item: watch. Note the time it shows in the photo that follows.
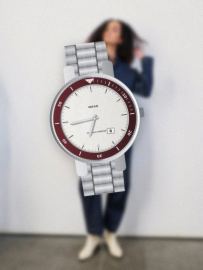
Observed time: 6:44
